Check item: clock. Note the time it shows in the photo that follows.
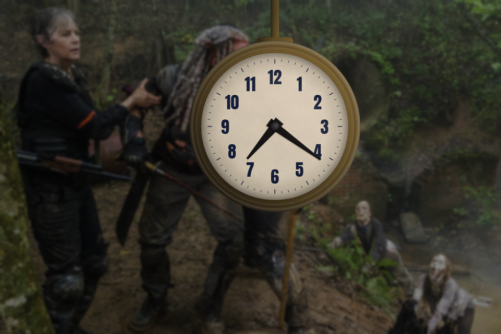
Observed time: 7:21
